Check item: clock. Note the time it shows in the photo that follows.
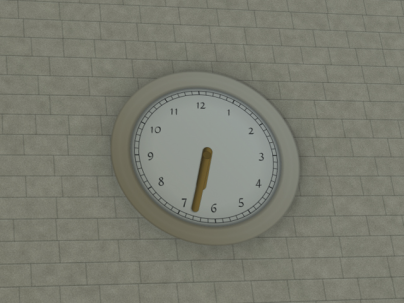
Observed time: 6:33
